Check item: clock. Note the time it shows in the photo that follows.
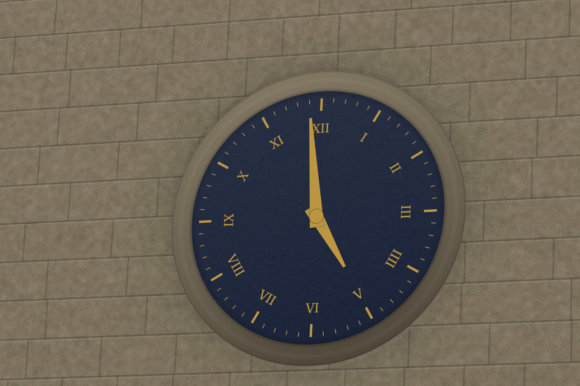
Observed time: 4:59
